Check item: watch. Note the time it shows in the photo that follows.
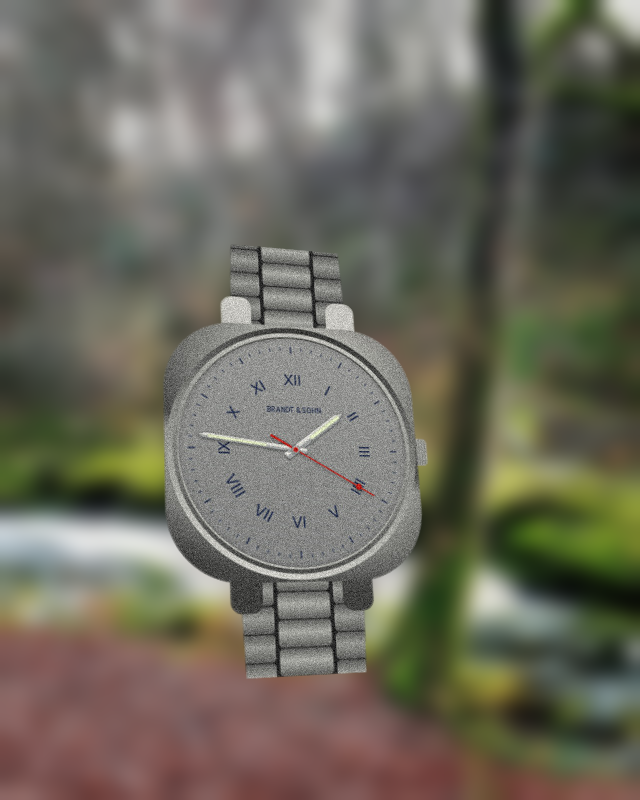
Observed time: 1:46:20
